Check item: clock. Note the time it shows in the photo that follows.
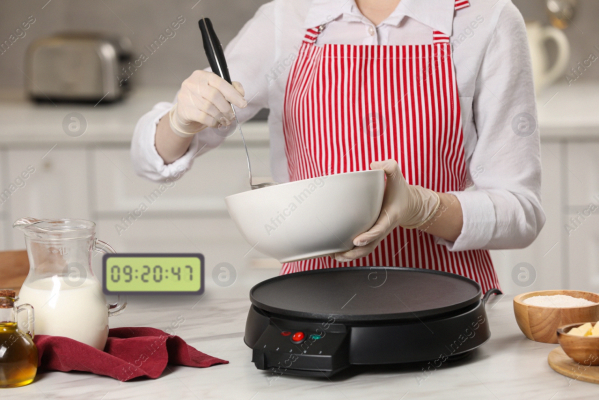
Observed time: 9:20:47
